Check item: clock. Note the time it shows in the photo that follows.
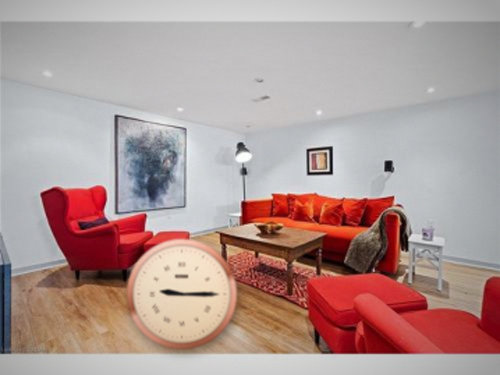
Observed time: 9:15
